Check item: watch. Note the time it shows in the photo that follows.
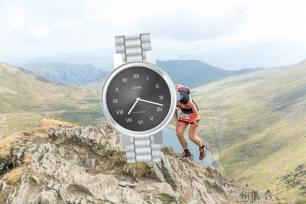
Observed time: 7:18
